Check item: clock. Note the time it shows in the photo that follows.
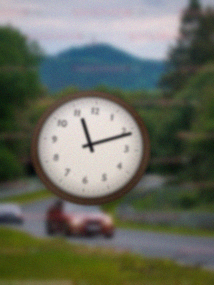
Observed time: 11:11
